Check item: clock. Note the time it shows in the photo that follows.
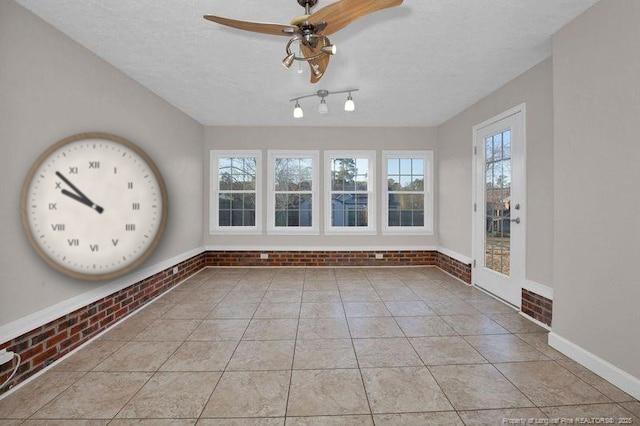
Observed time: 9:52
